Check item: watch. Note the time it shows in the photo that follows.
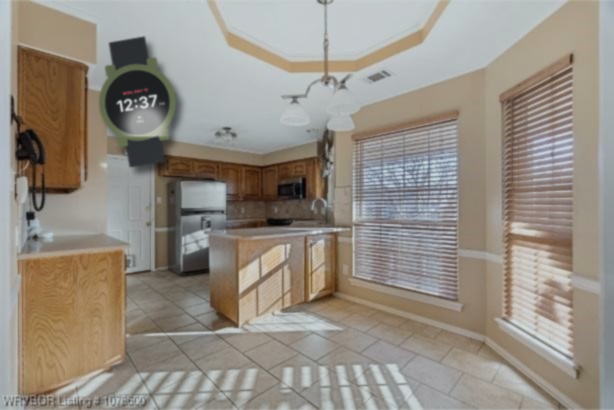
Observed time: 12:37
